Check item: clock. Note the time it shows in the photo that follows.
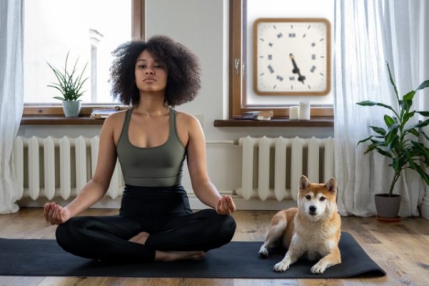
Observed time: 5:26
